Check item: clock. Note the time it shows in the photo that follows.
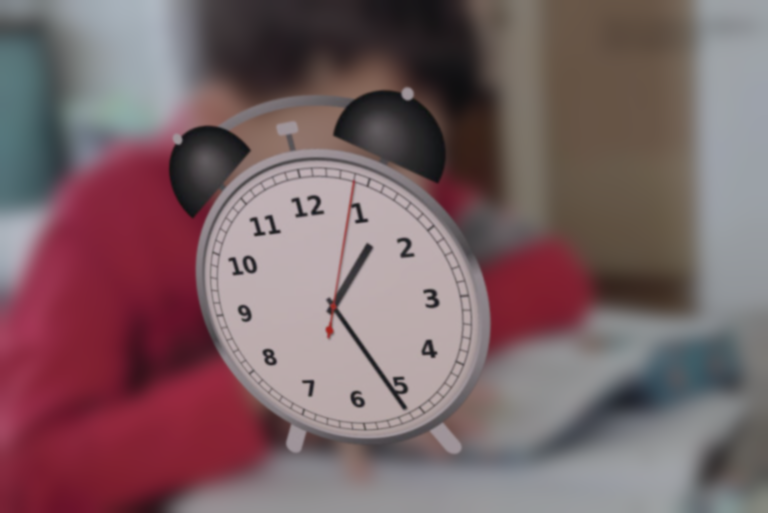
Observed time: 1:26:04
